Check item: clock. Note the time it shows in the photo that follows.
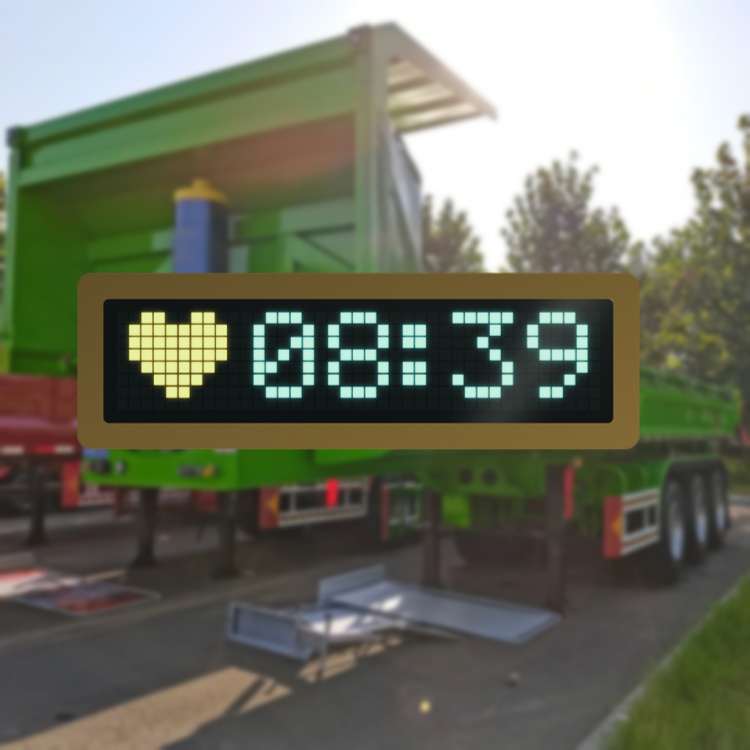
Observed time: 8:39
